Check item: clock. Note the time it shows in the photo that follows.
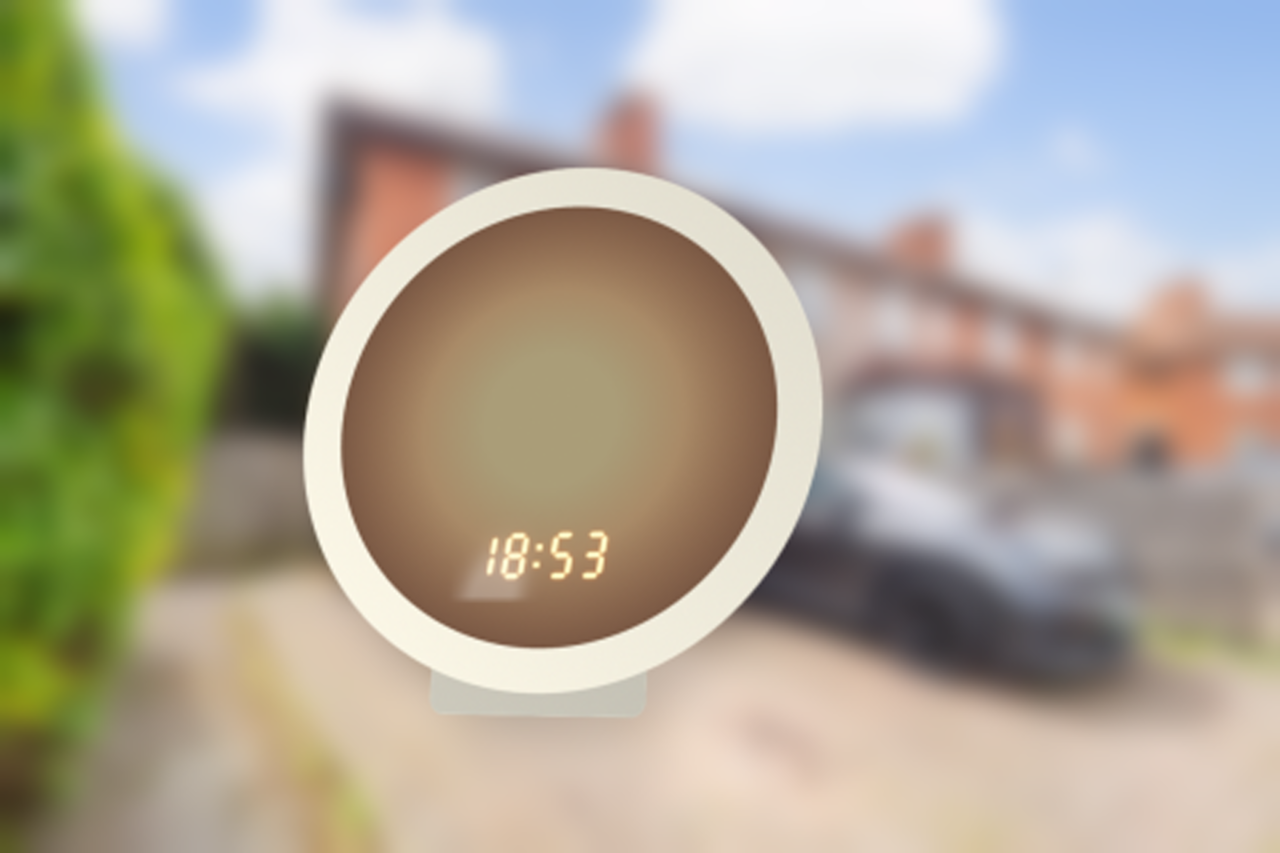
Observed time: 18:53
